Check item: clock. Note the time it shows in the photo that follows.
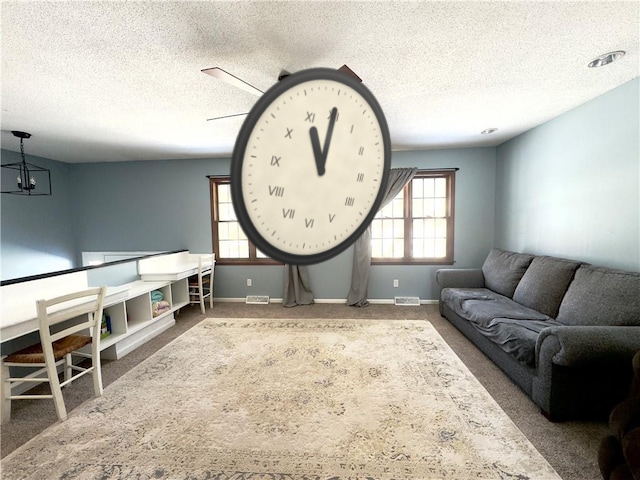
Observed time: 11:00
